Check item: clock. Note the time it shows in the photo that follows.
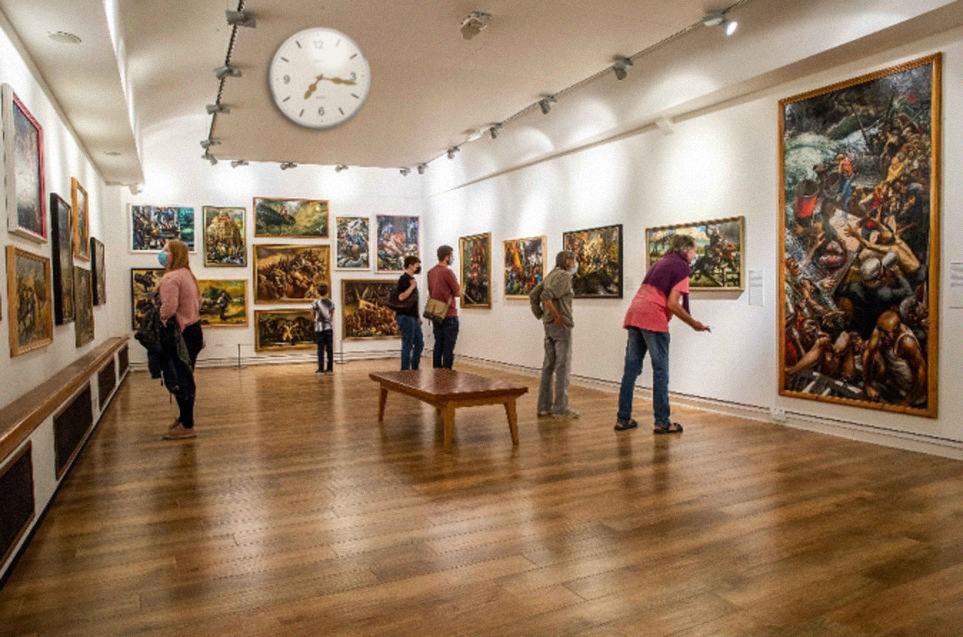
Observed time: 7:17
